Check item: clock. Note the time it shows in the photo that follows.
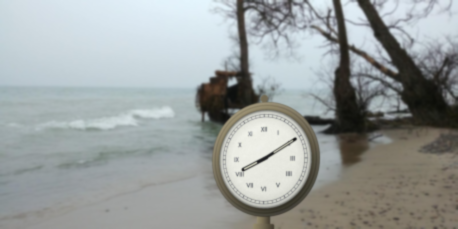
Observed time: 8:10
